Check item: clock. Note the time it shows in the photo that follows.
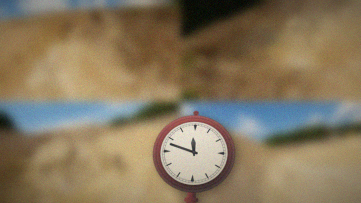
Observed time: 11:48
